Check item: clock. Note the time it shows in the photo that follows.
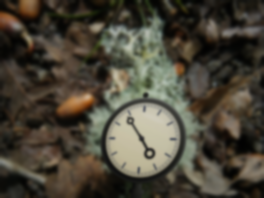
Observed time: 4:54
